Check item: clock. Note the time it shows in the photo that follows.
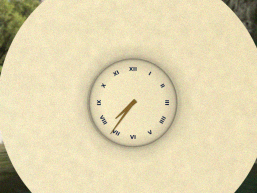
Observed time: 7:36
